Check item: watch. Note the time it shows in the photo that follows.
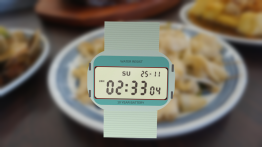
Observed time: 2:33:04
